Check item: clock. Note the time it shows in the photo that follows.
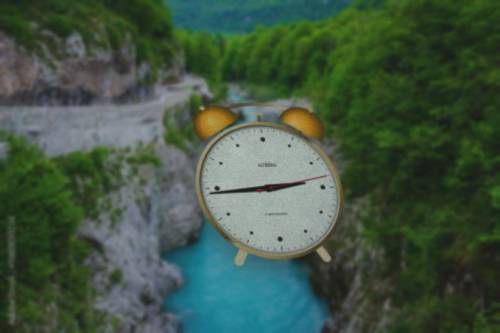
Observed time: 2:44:13
